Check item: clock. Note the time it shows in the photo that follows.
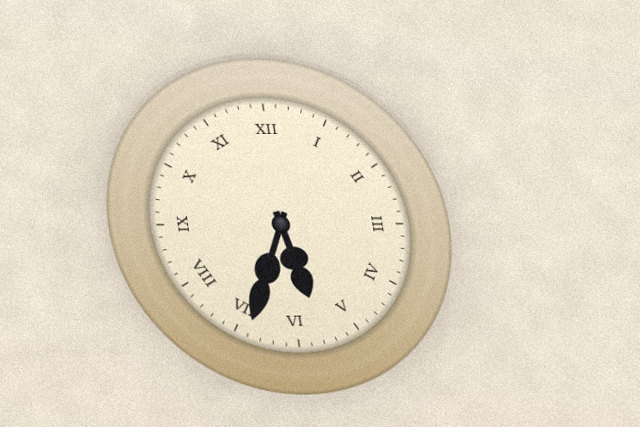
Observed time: 5:34
